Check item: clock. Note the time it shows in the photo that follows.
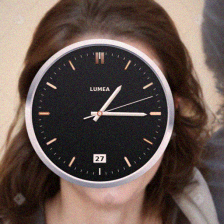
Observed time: 1:15:12
